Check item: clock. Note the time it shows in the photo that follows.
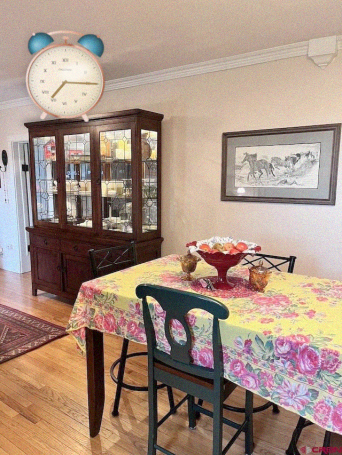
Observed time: 7:15
